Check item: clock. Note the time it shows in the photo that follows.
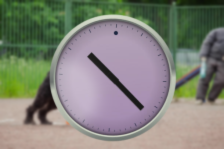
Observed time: 10:22
